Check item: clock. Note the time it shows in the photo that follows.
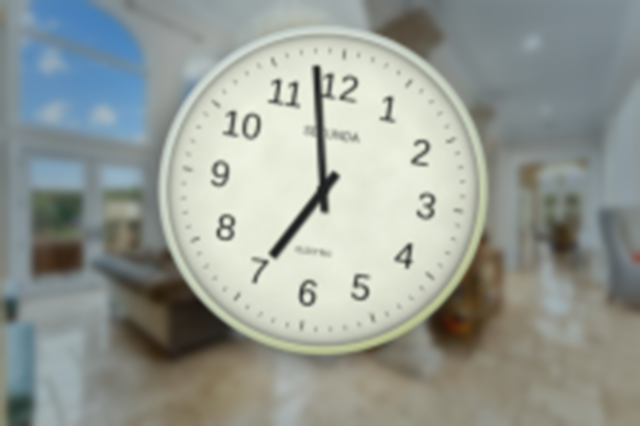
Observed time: 6:58
